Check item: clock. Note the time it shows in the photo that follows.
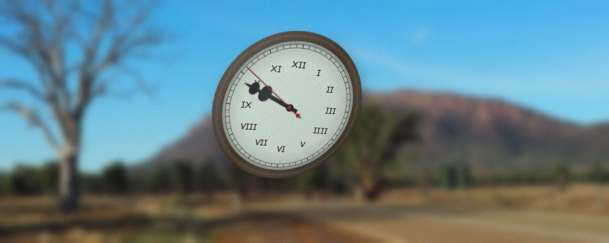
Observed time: 9:48:51
